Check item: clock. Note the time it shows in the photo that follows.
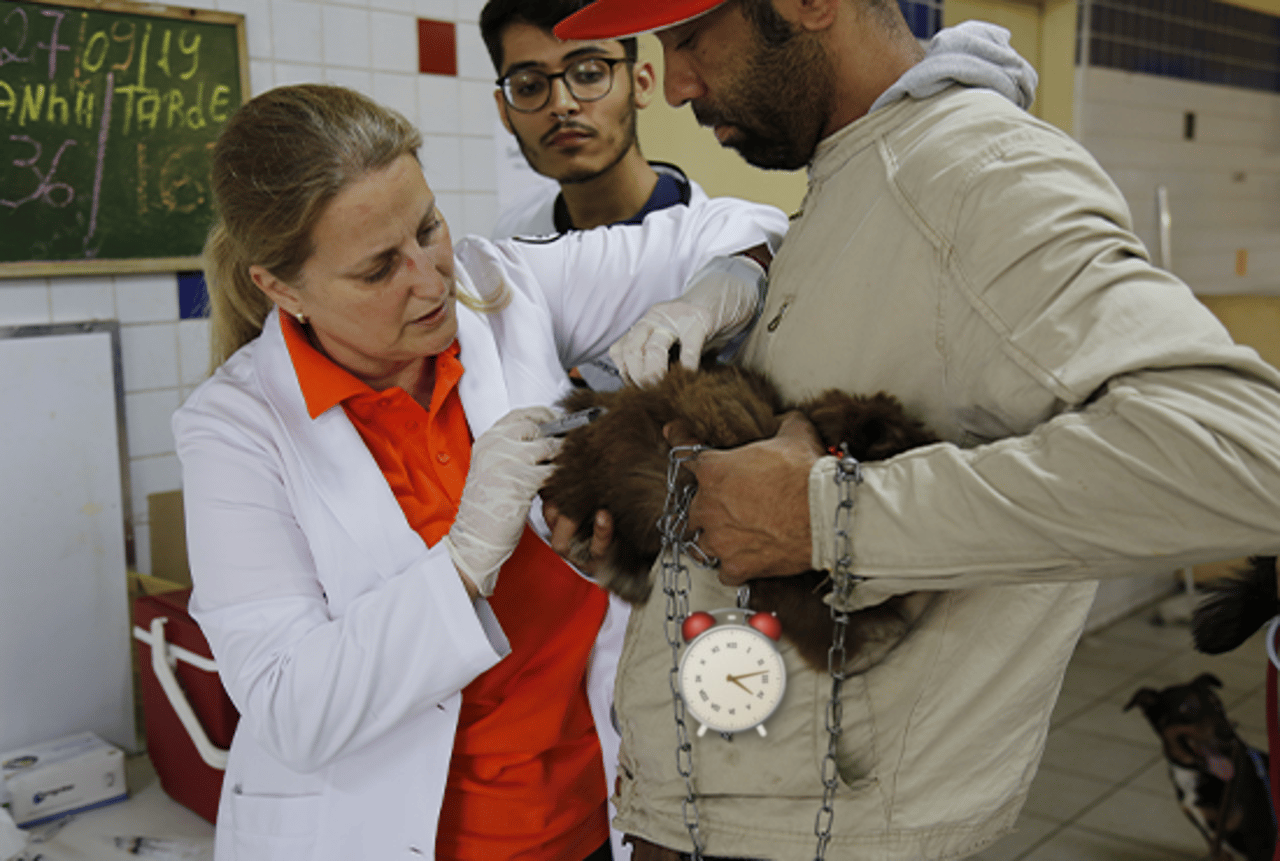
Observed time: 4:13
